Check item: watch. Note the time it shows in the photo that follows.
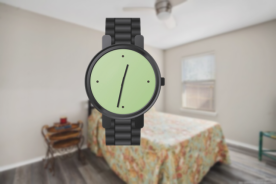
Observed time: 12:32
